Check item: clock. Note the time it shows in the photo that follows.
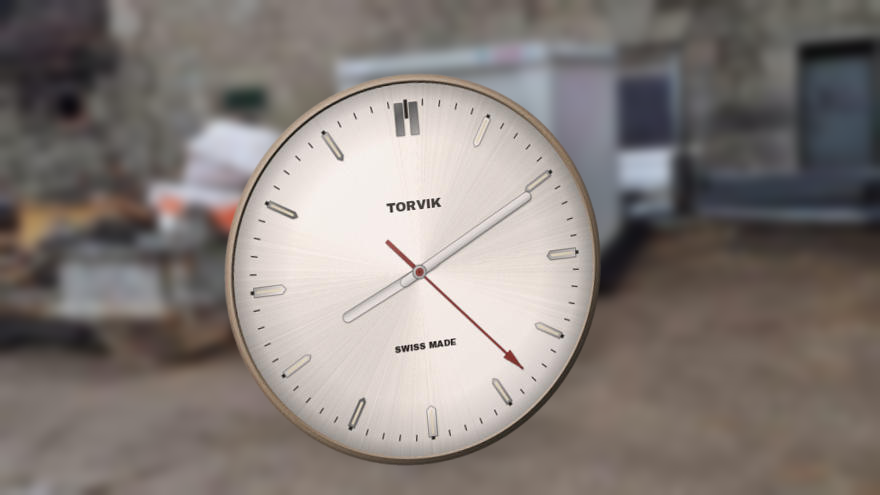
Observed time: 8:10:23
